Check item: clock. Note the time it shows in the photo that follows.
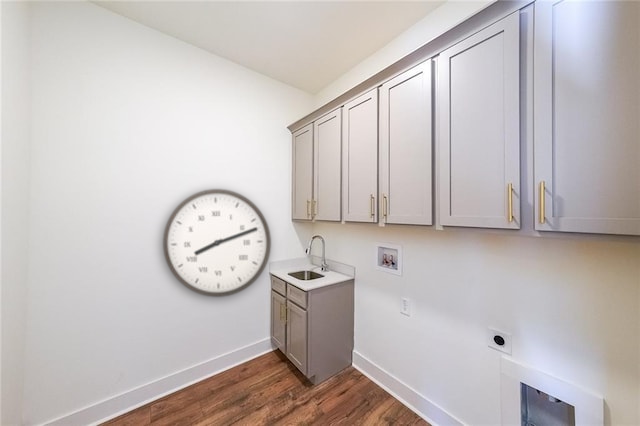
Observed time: 8:12
